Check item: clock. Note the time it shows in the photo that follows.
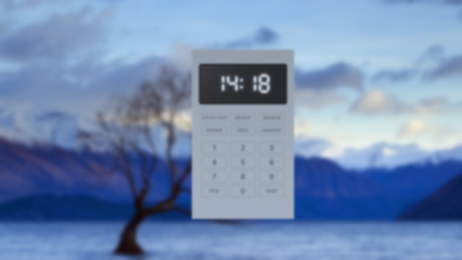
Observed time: 14:18
